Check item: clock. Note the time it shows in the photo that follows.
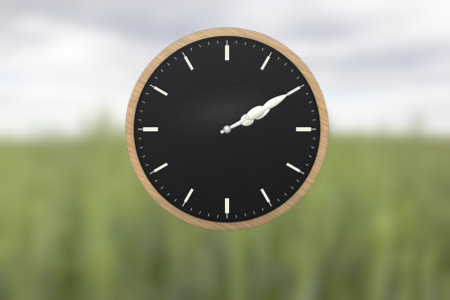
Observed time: 2:10
